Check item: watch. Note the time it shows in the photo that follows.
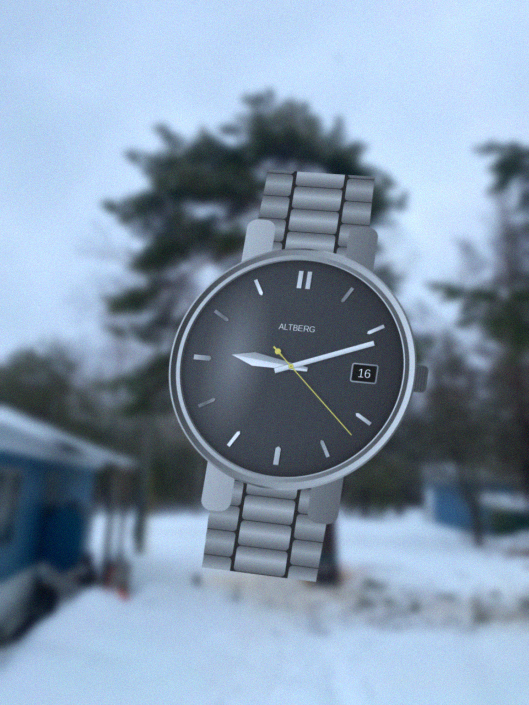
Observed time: 9:11:22
